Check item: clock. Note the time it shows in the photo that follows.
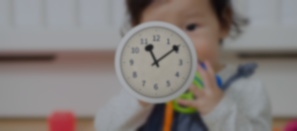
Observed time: 11:09
